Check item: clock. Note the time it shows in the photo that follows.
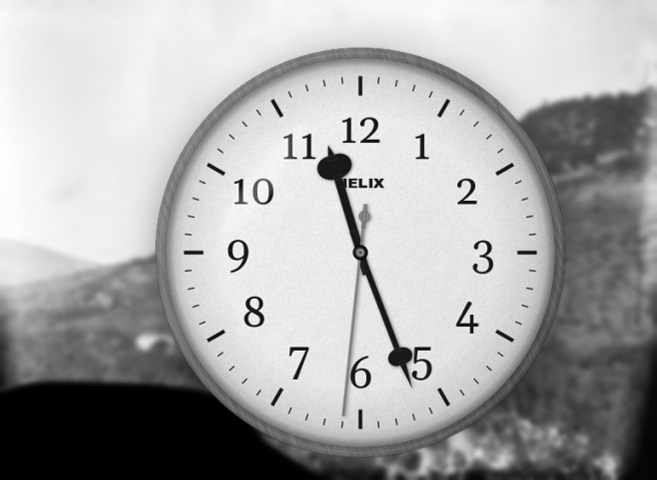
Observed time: 11:26:31
